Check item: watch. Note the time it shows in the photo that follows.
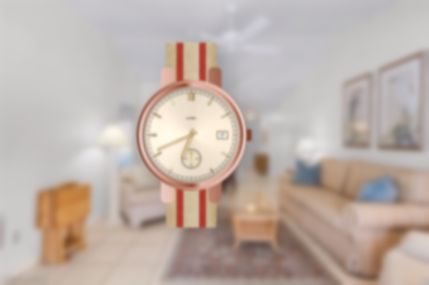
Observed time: 6:41
